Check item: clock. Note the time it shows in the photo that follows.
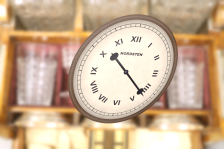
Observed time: 10:22
